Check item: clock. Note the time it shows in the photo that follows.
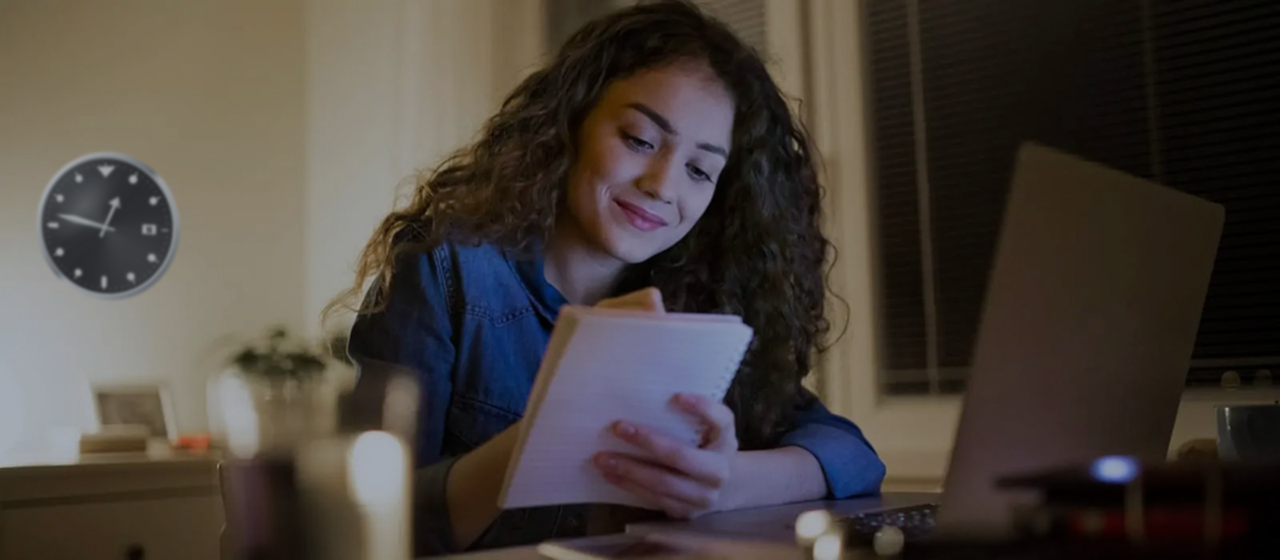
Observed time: 12:47
